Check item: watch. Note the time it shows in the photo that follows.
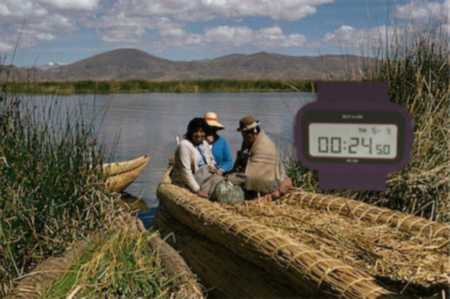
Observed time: 0:24
